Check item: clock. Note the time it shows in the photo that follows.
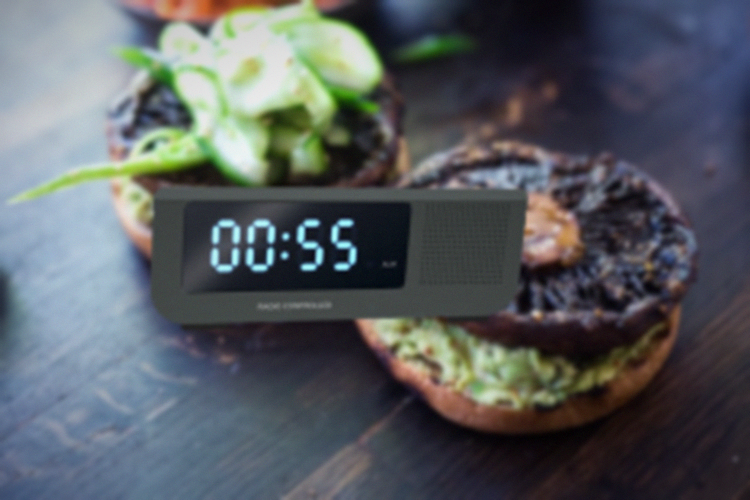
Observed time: 0:55
